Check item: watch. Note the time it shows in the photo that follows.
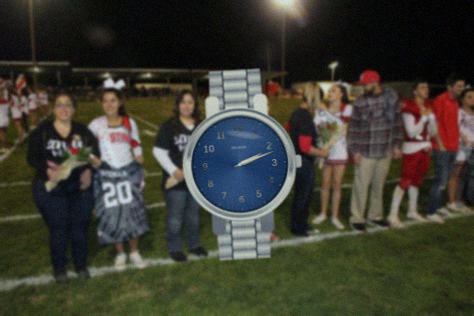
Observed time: 2:12
